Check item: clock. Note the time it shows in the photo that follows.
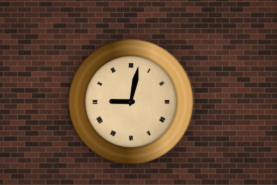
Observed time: 9:02
